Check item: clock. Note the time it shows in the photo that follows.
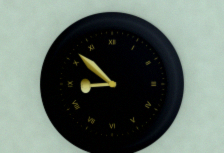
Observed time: 8:52
